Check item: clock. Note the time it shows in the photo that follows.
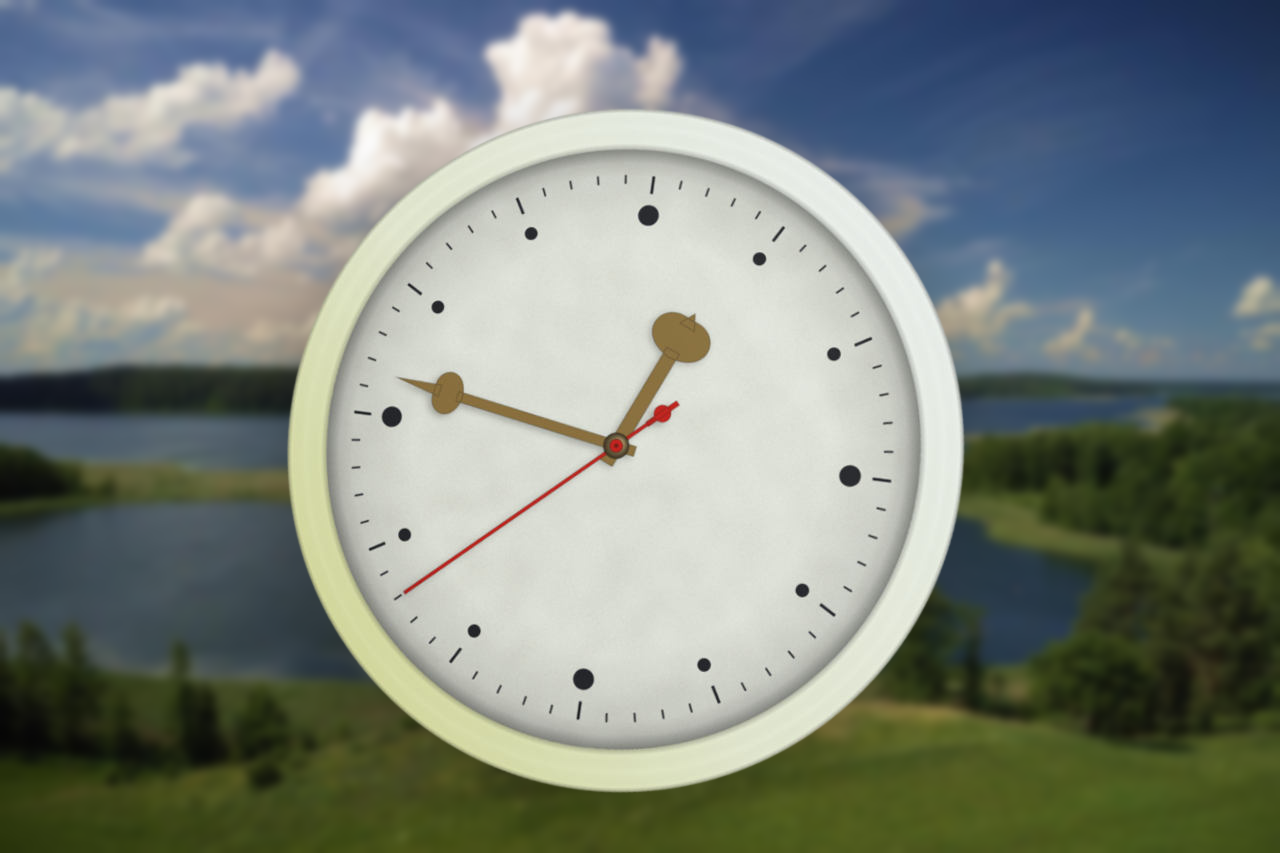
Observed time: 12:46:38
